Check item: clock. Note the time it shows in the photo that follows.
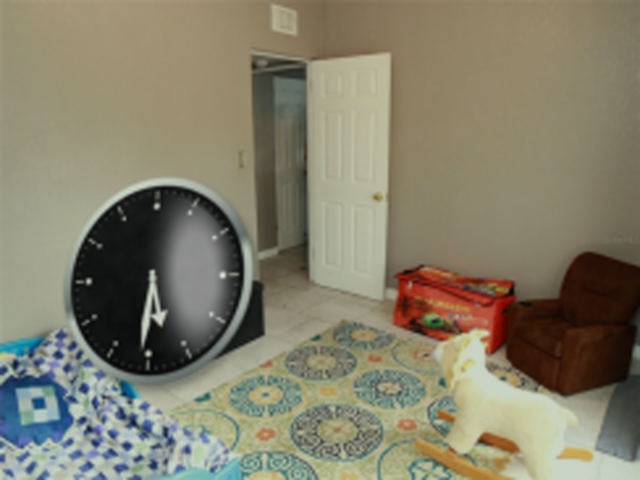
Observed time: 5:31
